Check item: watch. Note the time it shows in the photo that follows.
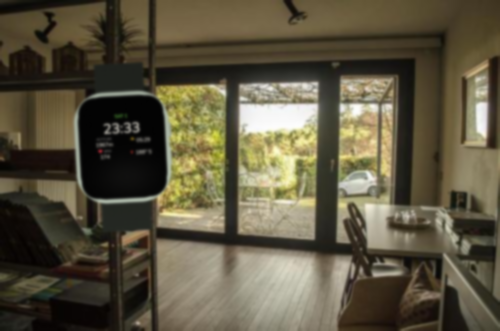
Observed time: 23:33
